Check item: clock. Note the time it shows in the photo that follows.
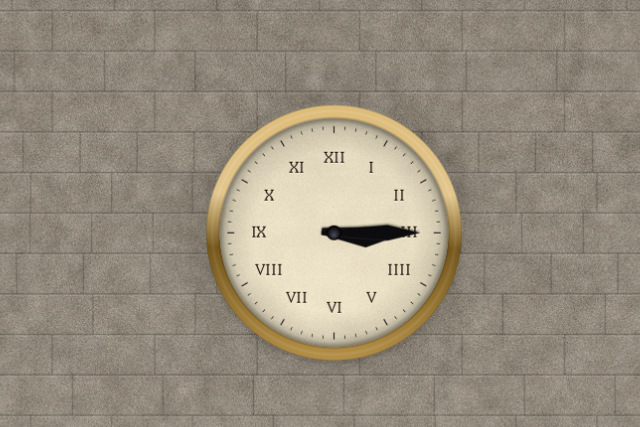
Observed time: 3:15
